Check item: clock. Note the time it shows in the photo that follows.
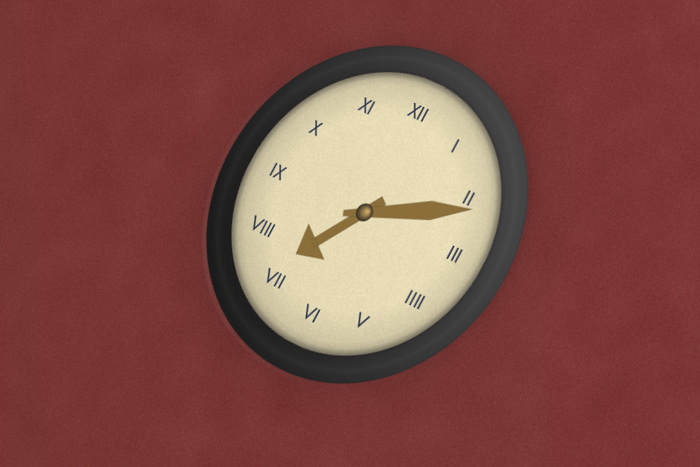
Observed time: 7:11
